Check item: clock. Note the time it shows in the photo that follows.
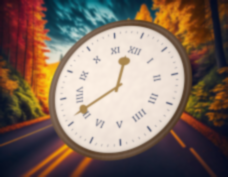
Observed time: 11:36
